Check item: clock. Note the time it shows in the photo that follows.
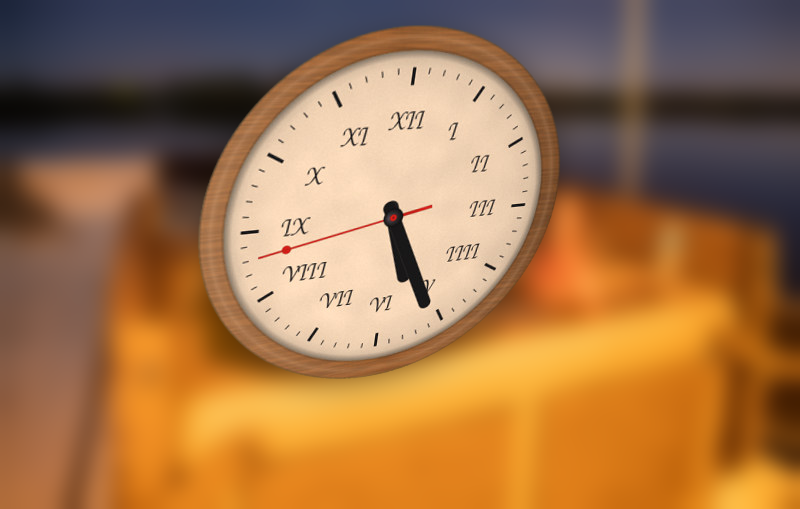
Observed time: 5:25:43
